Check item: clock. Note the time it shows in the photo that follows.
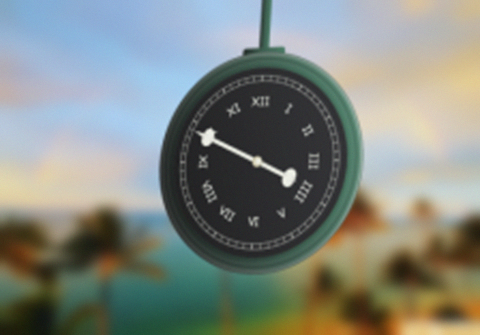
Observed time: 3:49
